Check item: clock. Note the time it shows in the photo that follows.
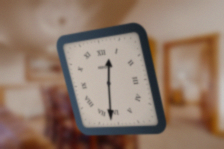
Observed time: 12:32
